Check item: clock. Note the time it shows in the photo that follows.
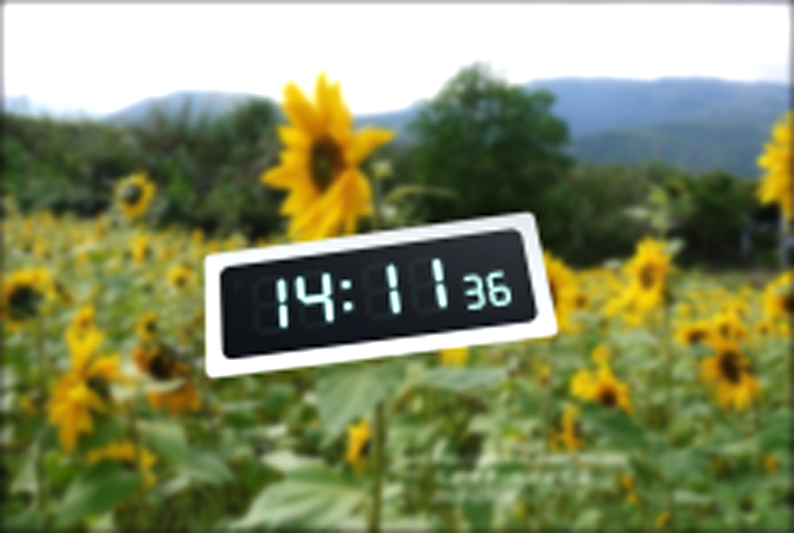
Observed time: 14:11:36
